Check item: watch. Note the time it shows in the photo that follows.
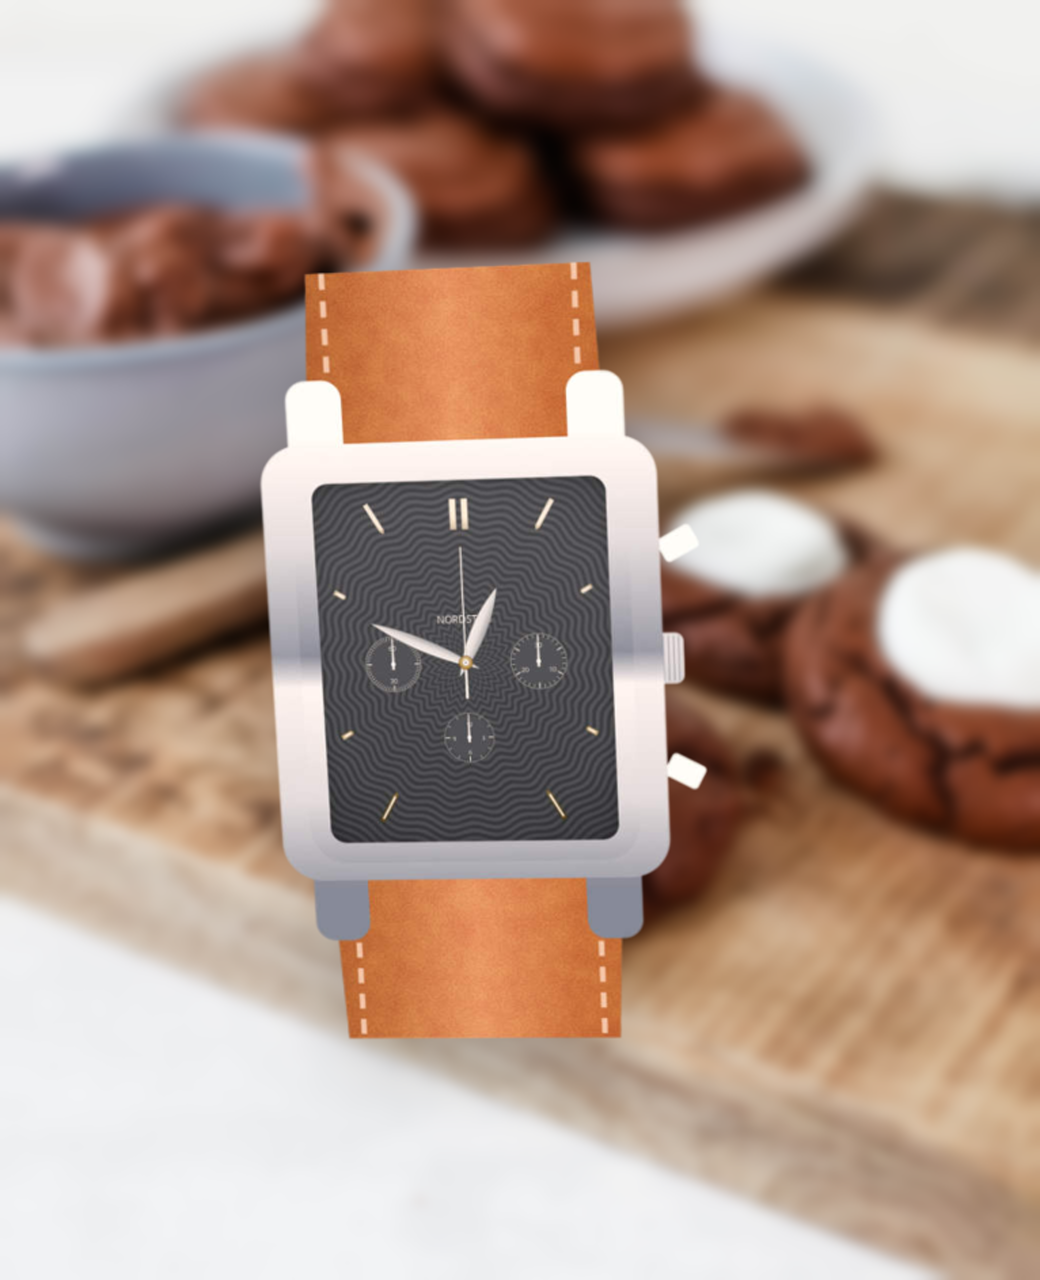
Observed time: 12:49
